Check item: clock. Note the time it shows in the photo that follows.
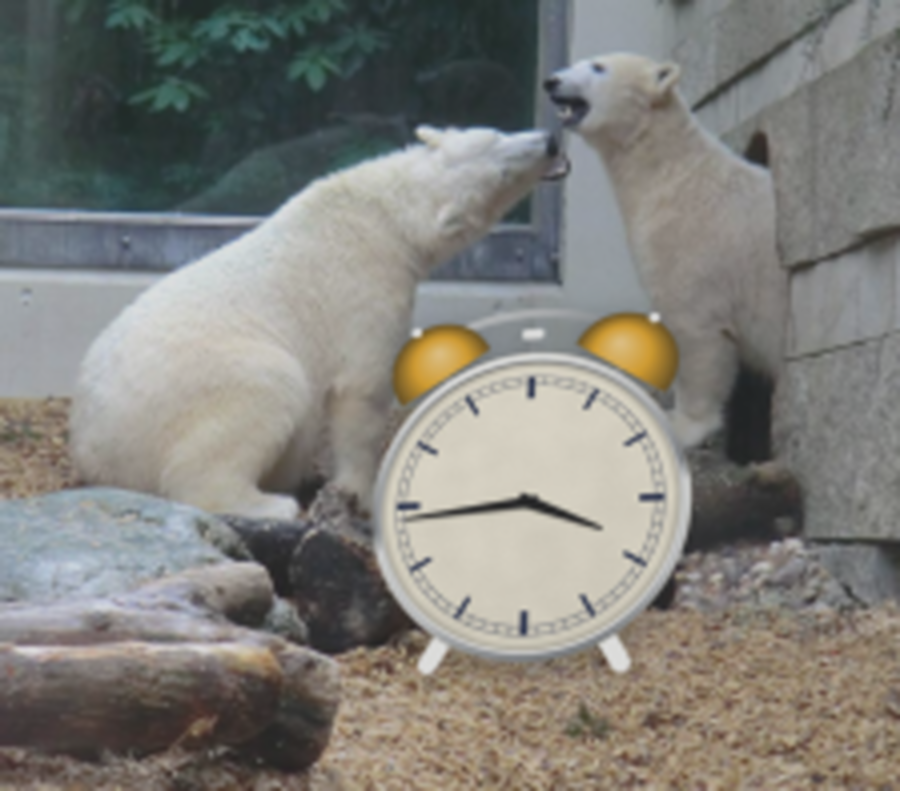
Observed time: 3:44
